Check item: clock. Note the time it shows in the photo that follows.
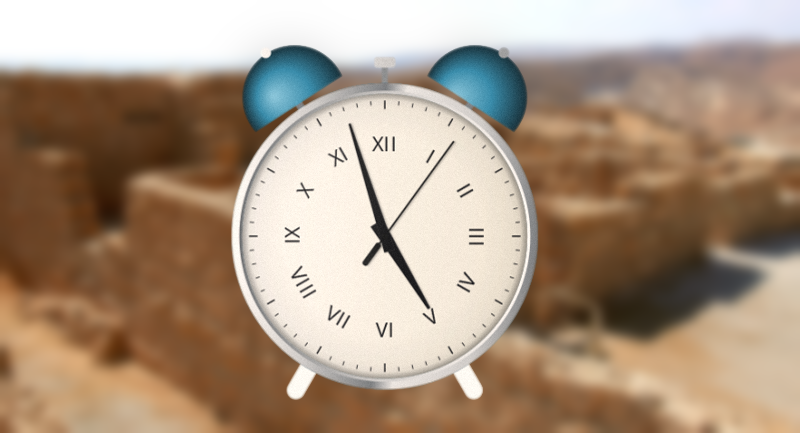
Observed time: 4:57:06
